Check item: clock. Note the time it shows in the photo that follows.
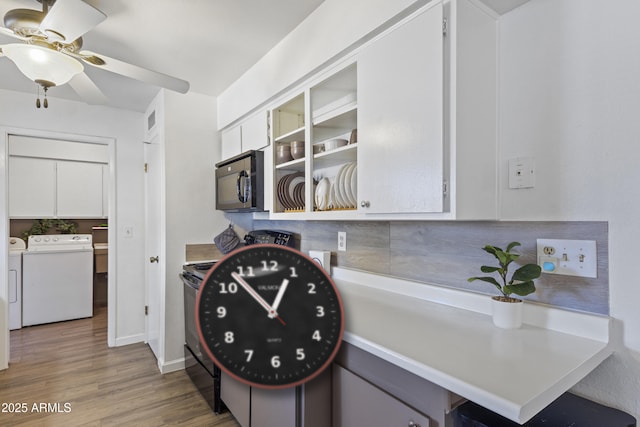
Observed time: 12:52:53
